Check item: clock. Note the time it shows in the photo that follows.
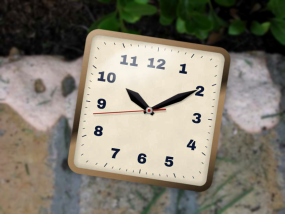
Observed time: 10:09:43
